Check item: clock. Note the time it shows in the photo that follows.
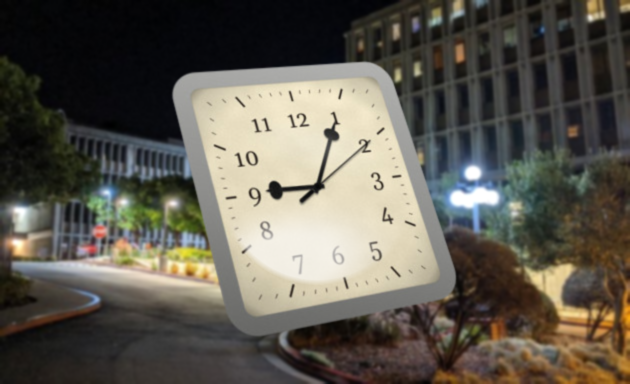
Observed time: 9:05:10
